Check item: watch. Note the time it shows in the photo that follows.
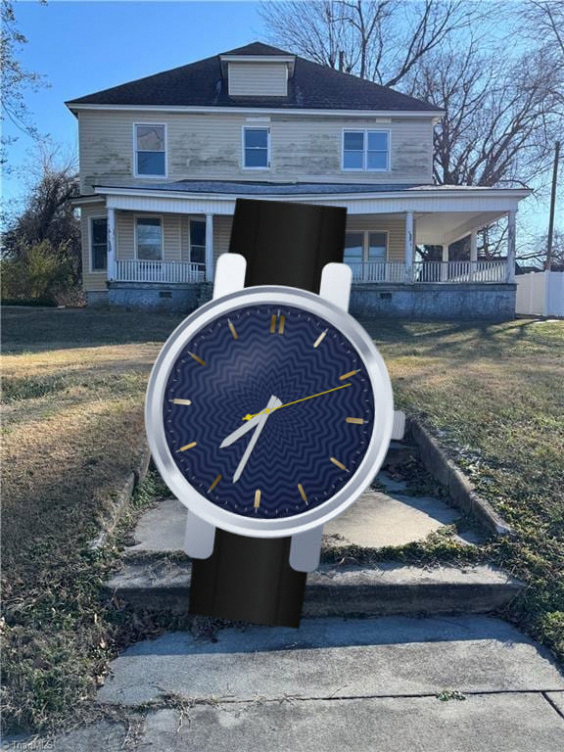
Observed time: 7:33:11
